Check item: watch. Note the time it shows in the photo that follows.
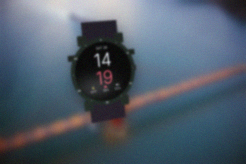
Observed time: 14:19
